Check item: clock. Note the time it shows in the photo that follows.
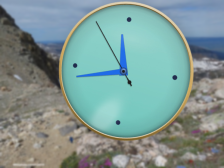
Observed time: 11:42:54
